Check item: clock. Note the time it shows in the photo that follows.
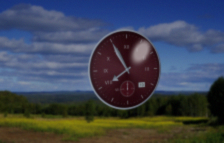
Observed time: 7:55
